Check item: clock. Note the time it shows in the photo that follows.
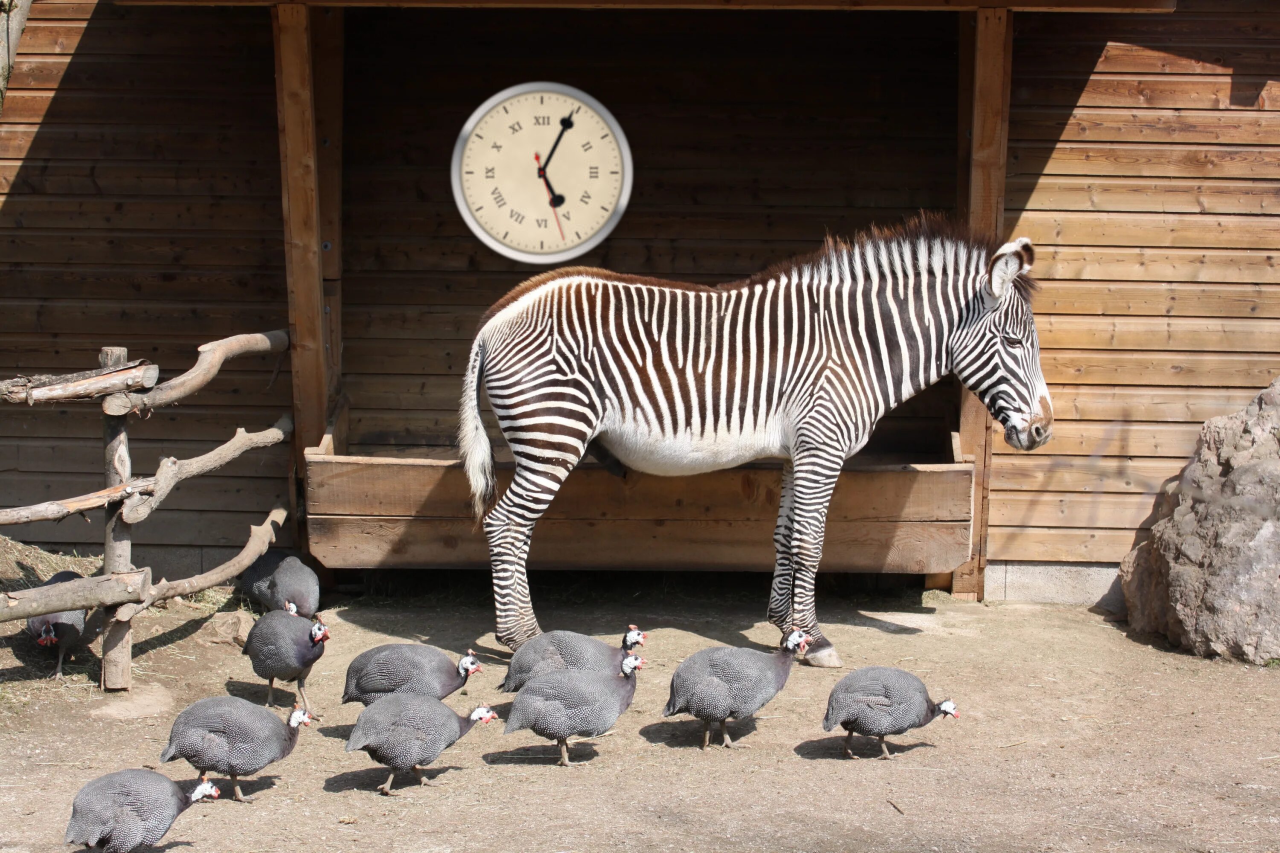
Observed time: 5:04:27
